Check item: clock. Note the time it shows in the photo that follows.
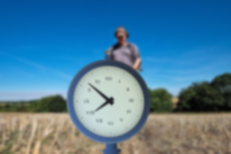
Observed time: 7:52
